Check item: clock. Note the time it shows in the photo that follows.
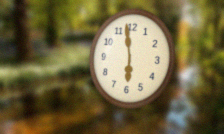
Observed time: 5:58
